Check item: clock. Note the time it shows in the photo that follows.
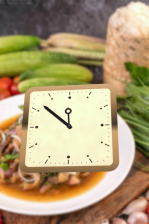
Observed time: 11:52
